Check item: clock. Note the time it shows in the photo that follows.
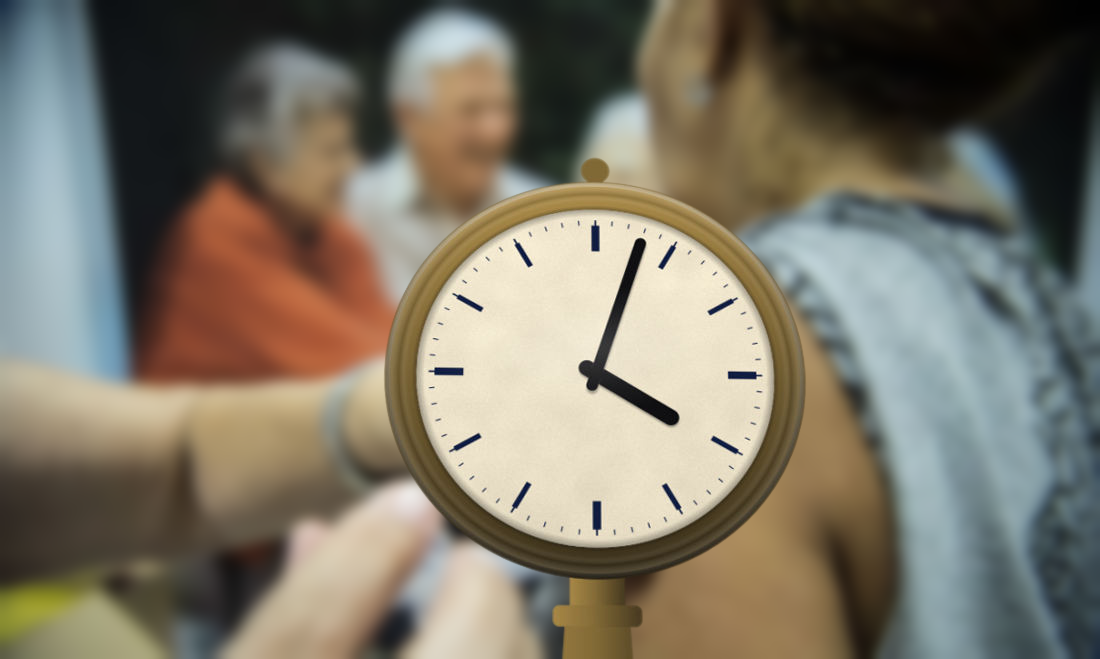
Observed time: 4:03
